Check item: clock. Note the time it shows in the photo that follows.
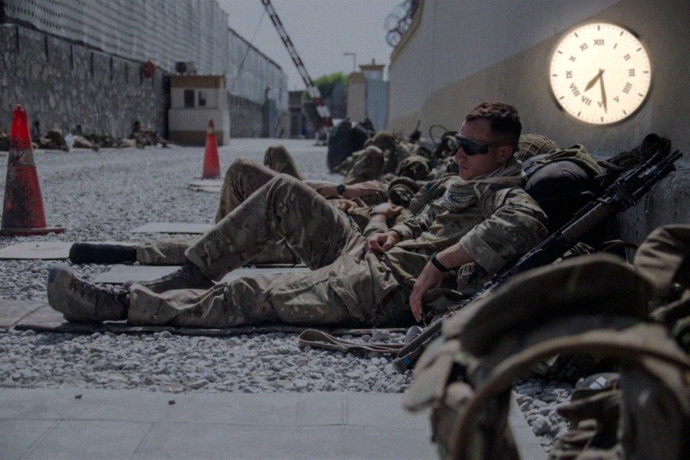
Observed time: 7:29
